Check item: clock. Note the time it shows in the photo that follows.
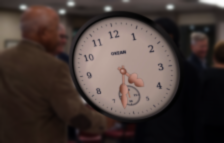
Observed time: 4:32
